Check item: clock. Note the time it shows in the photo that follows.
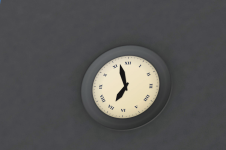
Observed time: 6:57
